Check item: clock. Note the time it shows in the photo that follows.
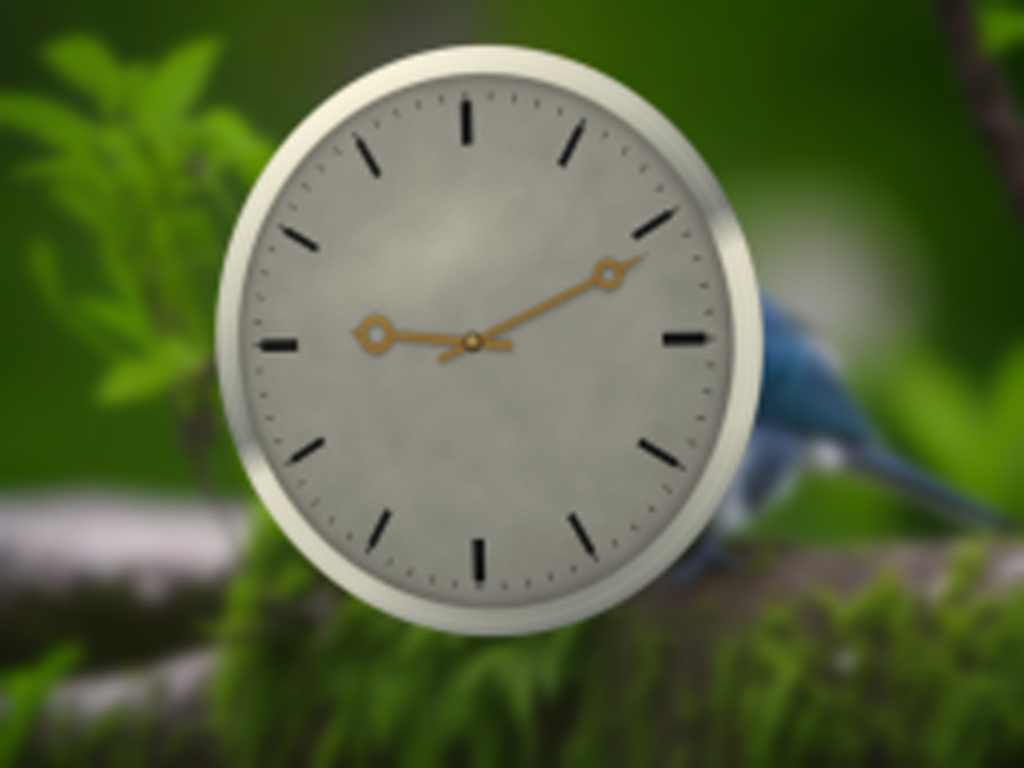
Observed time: 9:11
